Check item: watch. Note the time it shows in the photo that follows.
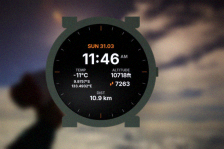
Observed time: 11:46
